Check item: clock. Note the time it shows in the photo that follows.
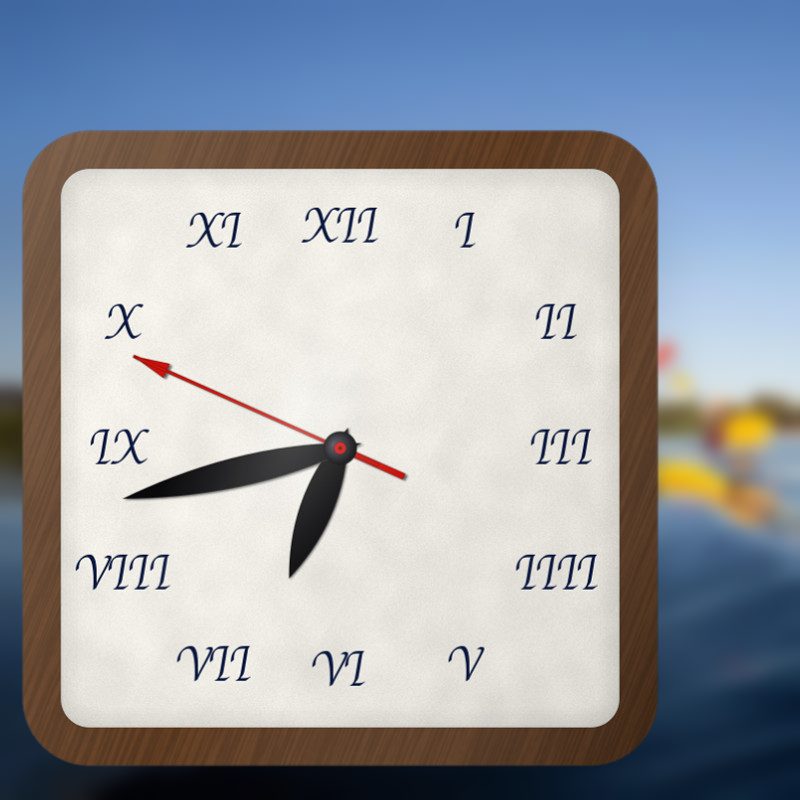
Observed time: 6:42:49
